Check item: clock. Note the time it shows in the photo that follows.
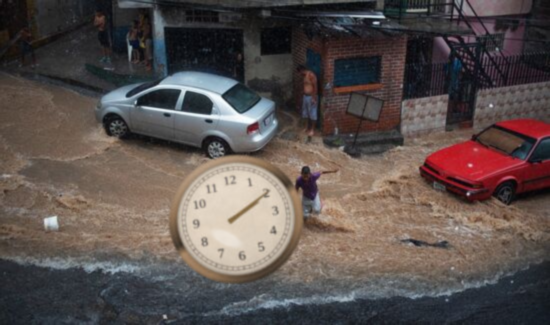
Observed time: 2:10
